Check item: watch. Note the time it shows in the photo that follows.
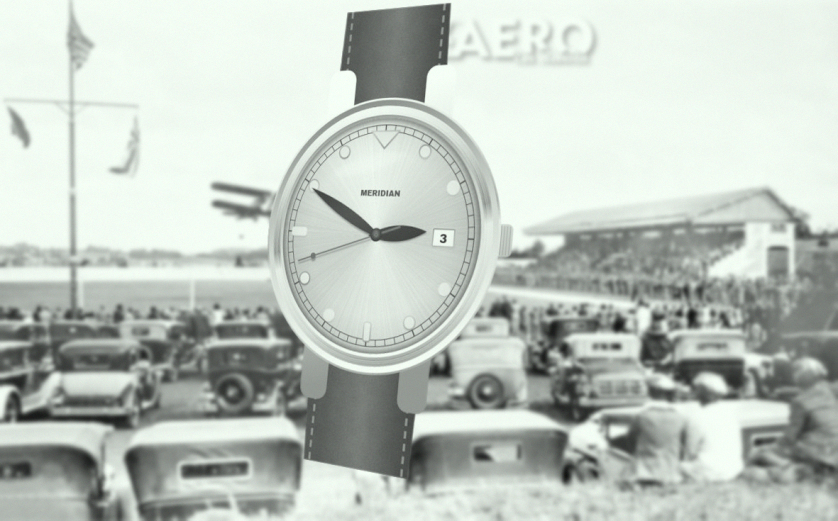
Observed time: 2:49:42
